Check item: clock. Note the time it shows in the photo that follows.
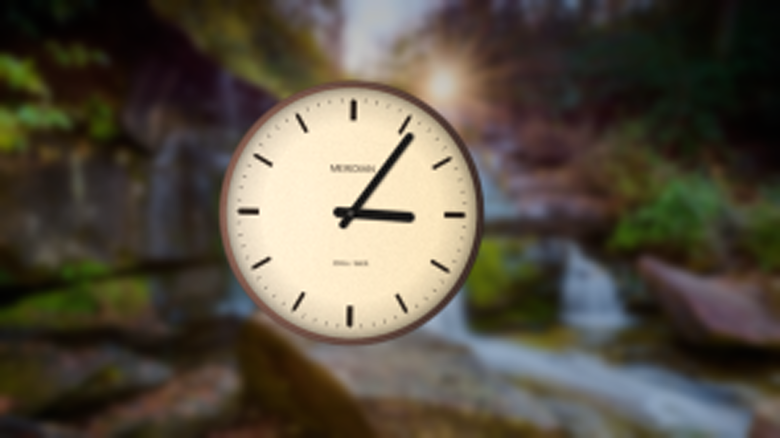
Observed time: 3:06
